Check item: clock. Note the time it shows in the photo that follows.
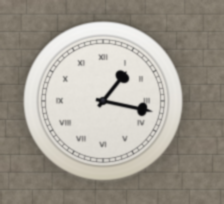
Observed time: 1:17
